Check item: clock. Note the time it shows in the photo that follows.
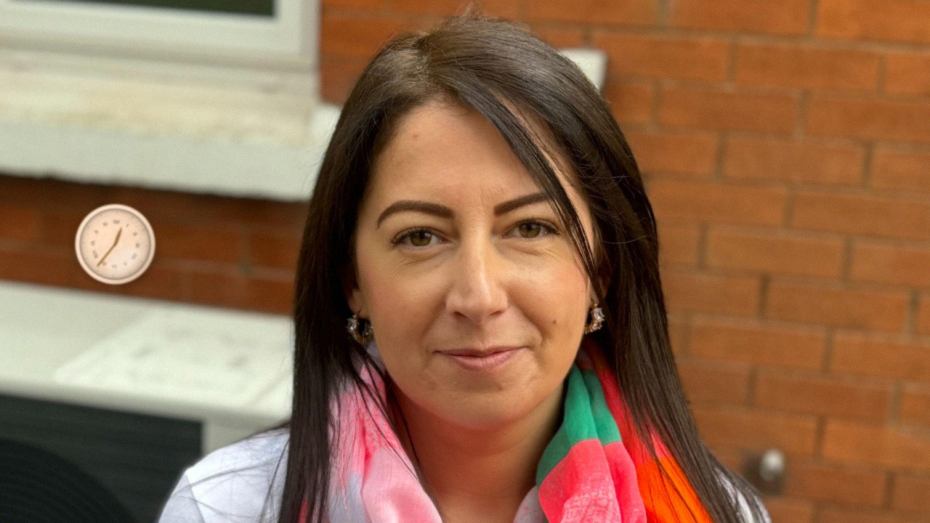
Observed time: 12:36
